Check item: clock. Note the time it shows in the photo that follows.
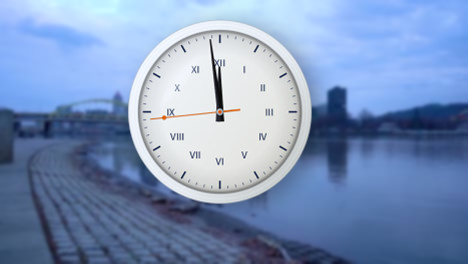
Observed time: 11:58:44
